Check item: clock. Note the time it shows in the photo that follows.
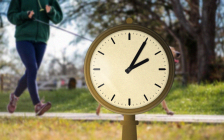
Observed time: 2:05
